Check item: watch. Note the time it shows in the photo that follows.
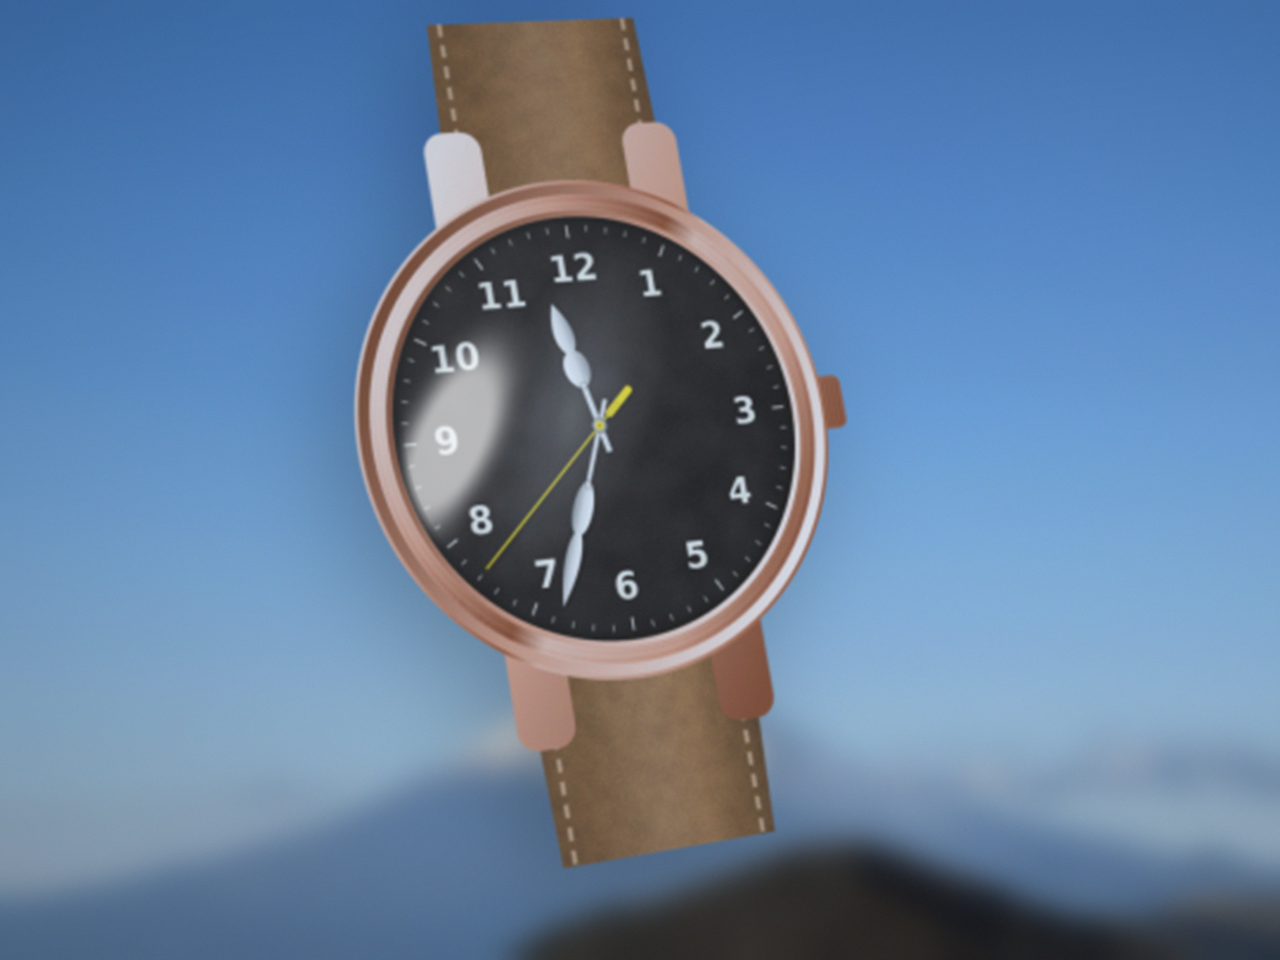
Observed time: 11:33:38
